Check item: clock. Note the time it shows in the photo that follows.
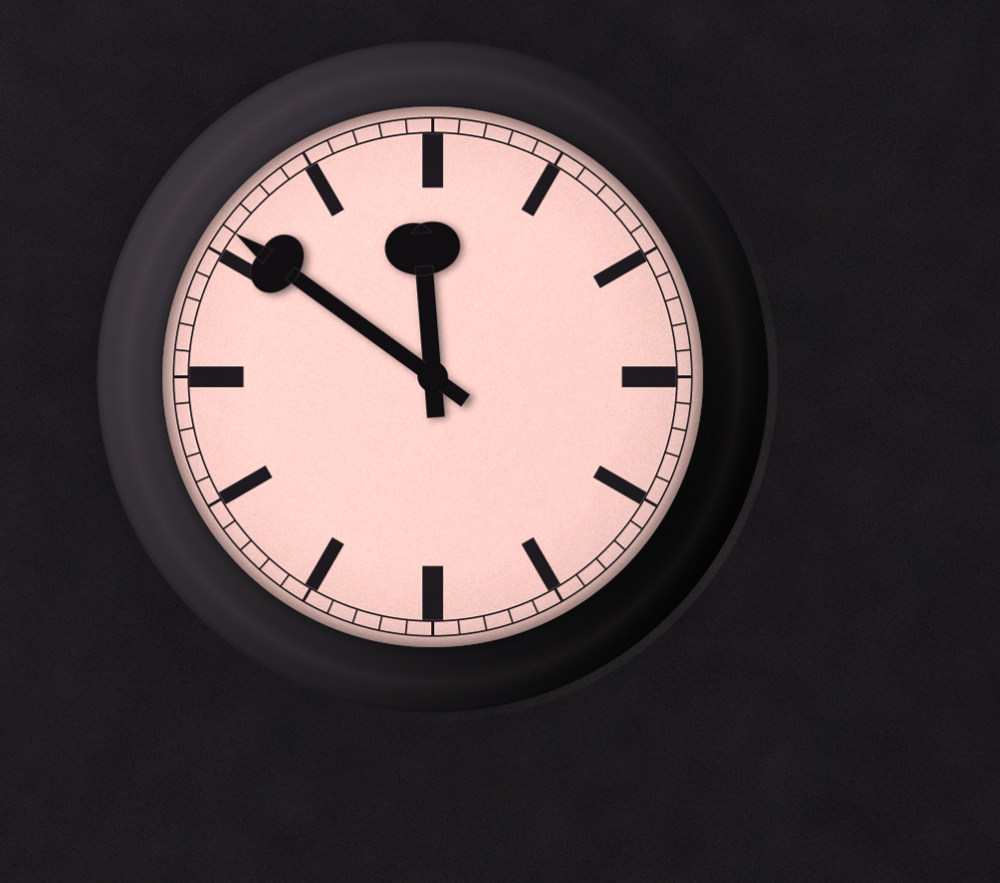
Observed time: 11:51
